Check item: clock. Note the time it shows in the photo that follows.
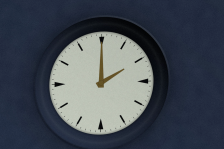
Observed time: 2:00
